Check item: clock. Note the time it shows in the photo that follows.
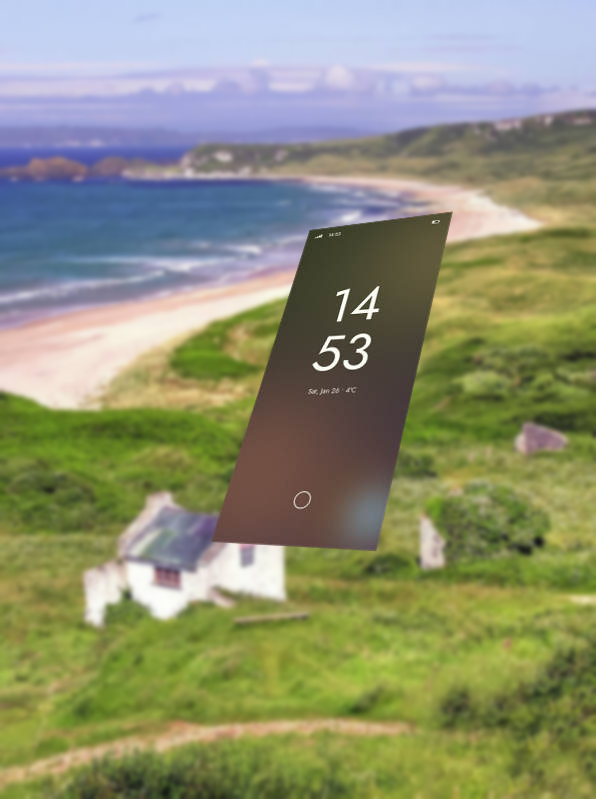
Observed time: 14:53
